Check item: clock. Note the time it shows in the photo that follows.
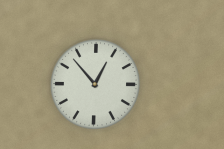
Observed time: 12:53
